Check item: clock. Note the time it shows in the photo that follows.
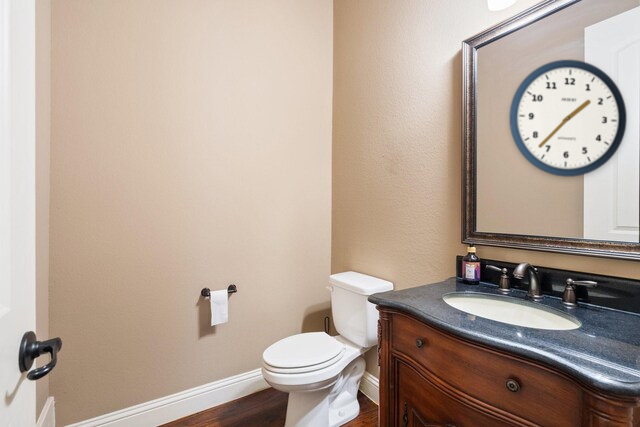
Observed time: 1:37
